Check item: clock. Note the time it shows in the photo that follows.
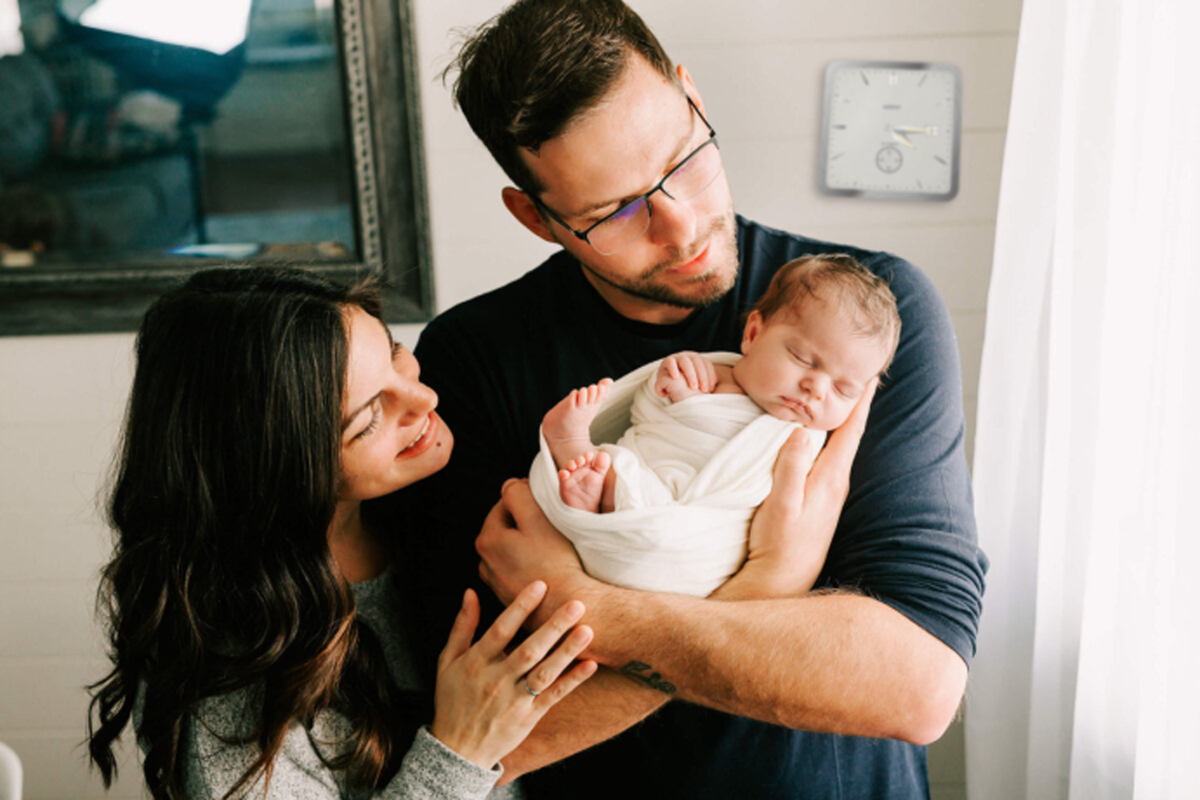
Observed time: 4:15
